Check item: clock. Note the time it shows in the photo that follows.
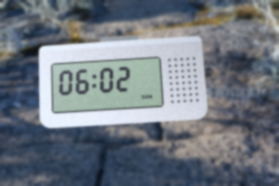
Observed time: 6:02
